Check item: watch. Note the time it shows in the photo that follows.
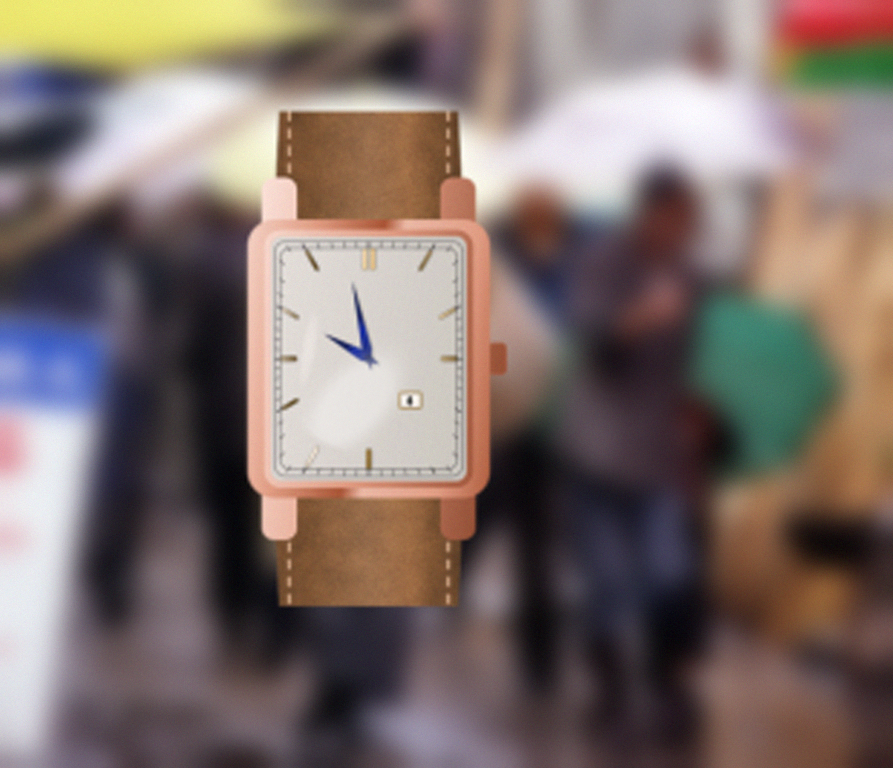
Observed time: 9:58
